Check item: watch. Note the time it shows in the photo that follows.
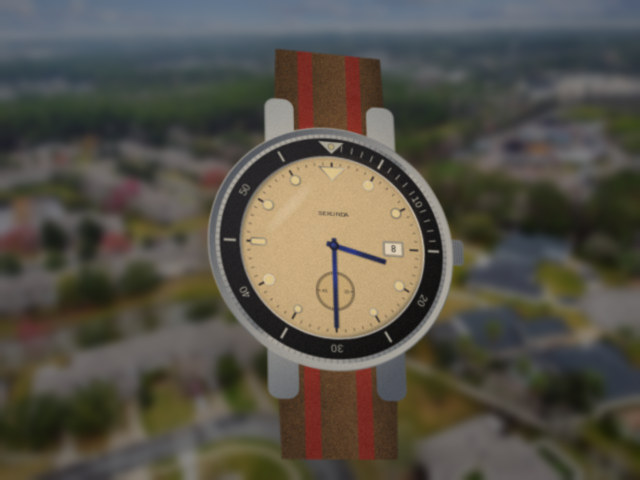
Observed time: 3:30
